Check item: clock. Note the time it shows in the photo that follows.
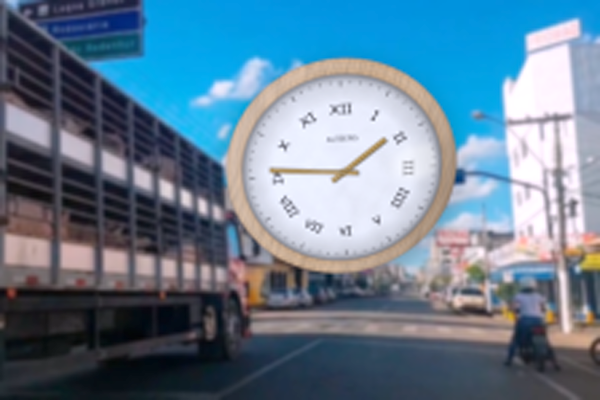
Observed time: 1:46
